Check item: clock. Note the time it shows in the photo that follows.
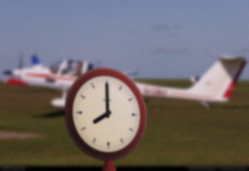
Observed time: 8:00
